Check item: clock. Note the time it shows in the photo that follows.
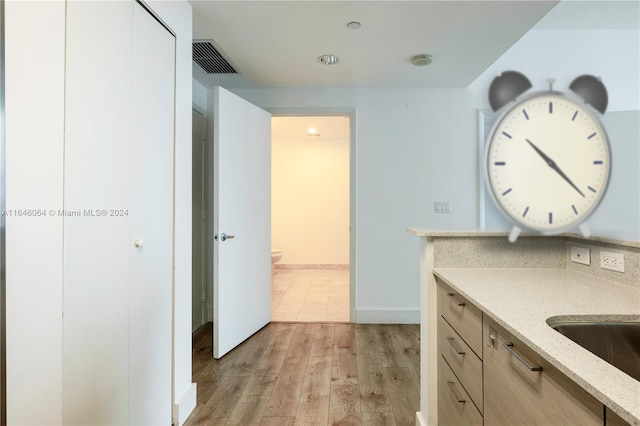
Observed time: 10:22
